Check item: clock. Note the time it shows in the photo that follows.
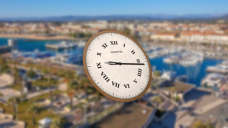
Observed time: 9:16
